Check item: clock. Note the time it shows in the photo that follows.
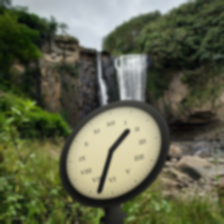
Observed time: 1:33
